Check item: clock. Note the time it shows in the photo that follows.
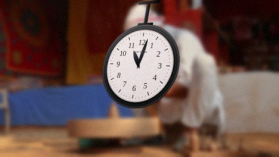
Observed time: 11:02
